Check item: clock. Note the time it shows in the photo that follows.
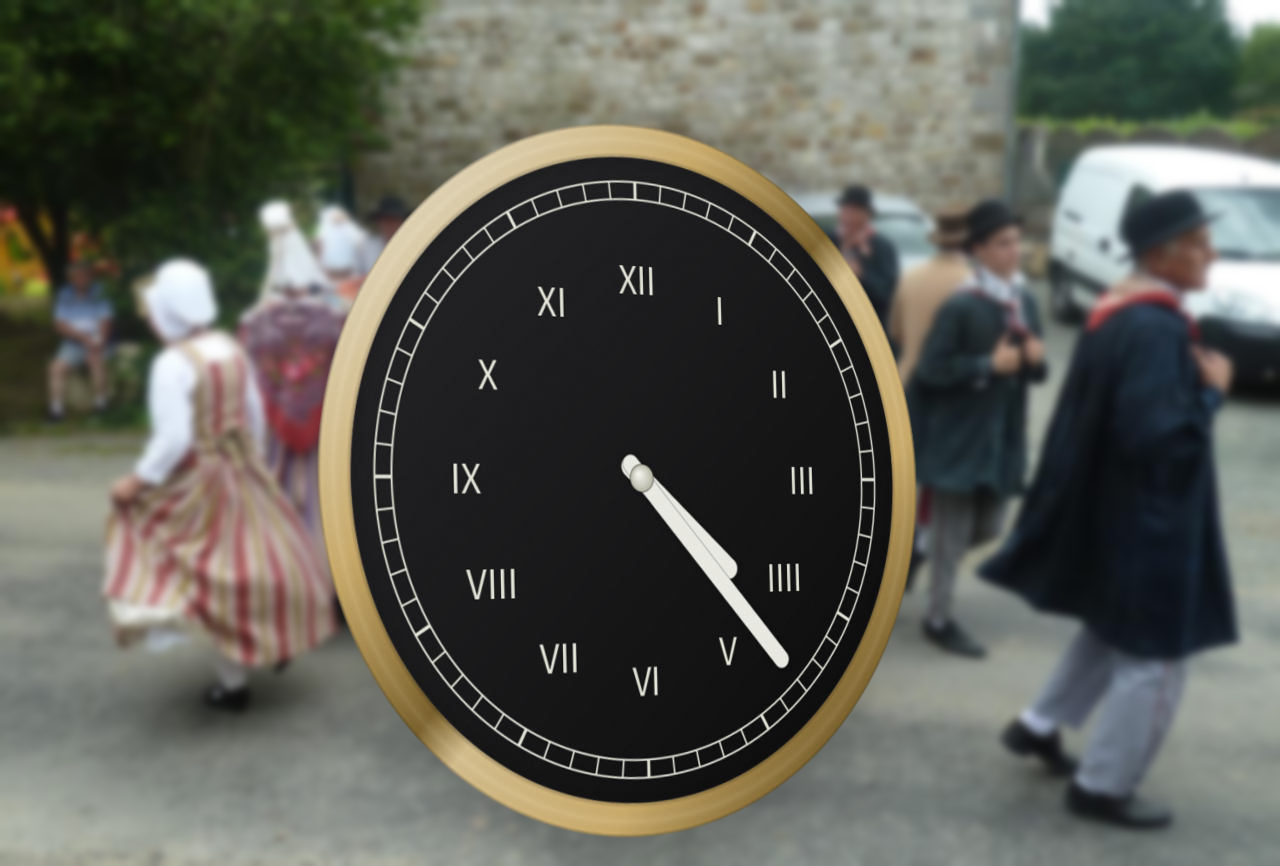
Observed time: 4:23
